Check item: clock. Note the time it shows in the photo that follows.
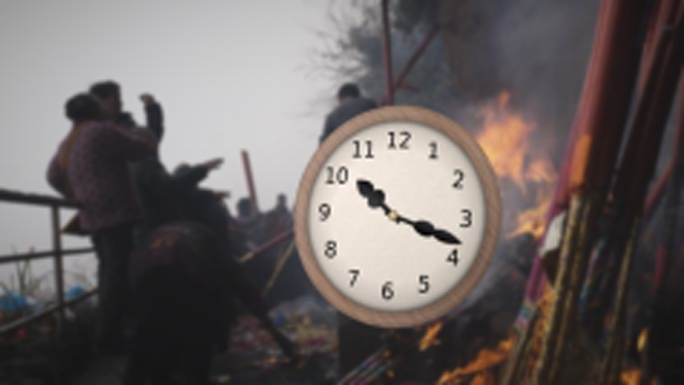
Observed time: 10:18
